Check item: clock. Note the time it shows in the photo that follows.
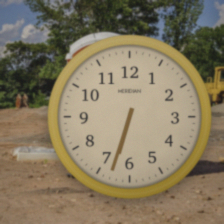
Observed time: 6:33
